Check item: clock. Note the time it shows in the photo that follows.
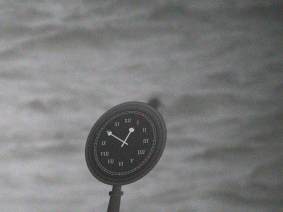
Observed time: 12:50
